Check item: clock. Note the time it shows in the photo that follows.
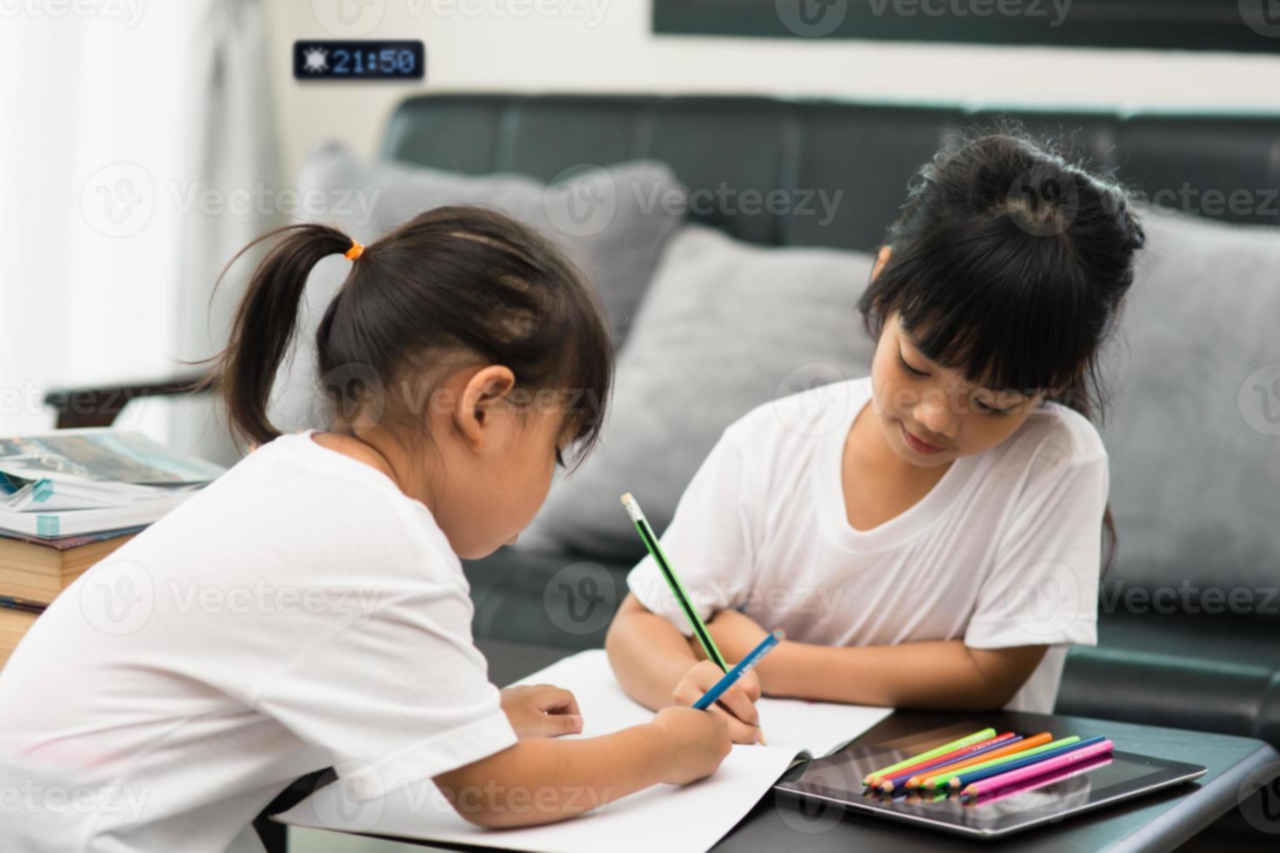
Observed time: 21:50
